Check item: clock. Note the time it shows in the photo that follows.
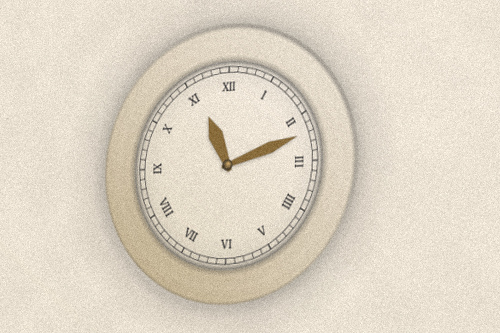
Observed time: 11:12
